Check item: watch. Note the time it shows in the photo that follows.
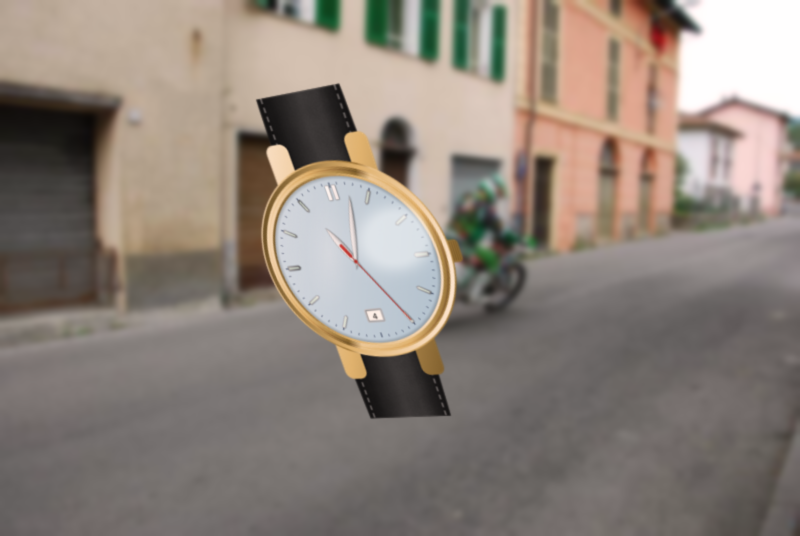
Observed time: 11:02:25
